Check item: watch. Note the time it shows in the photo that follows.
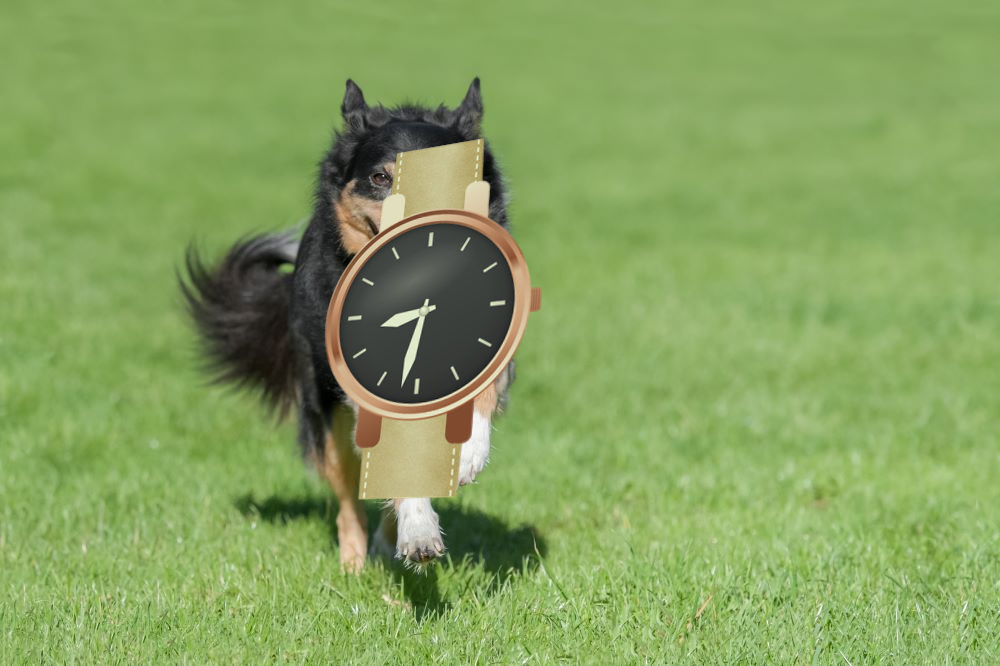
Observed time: 8:32
